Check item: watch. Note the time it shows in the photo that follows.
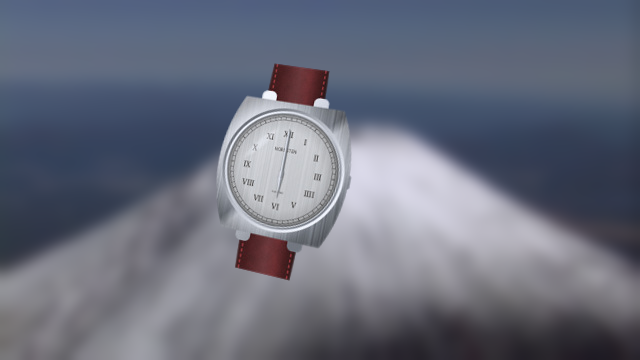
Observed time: 6:00
